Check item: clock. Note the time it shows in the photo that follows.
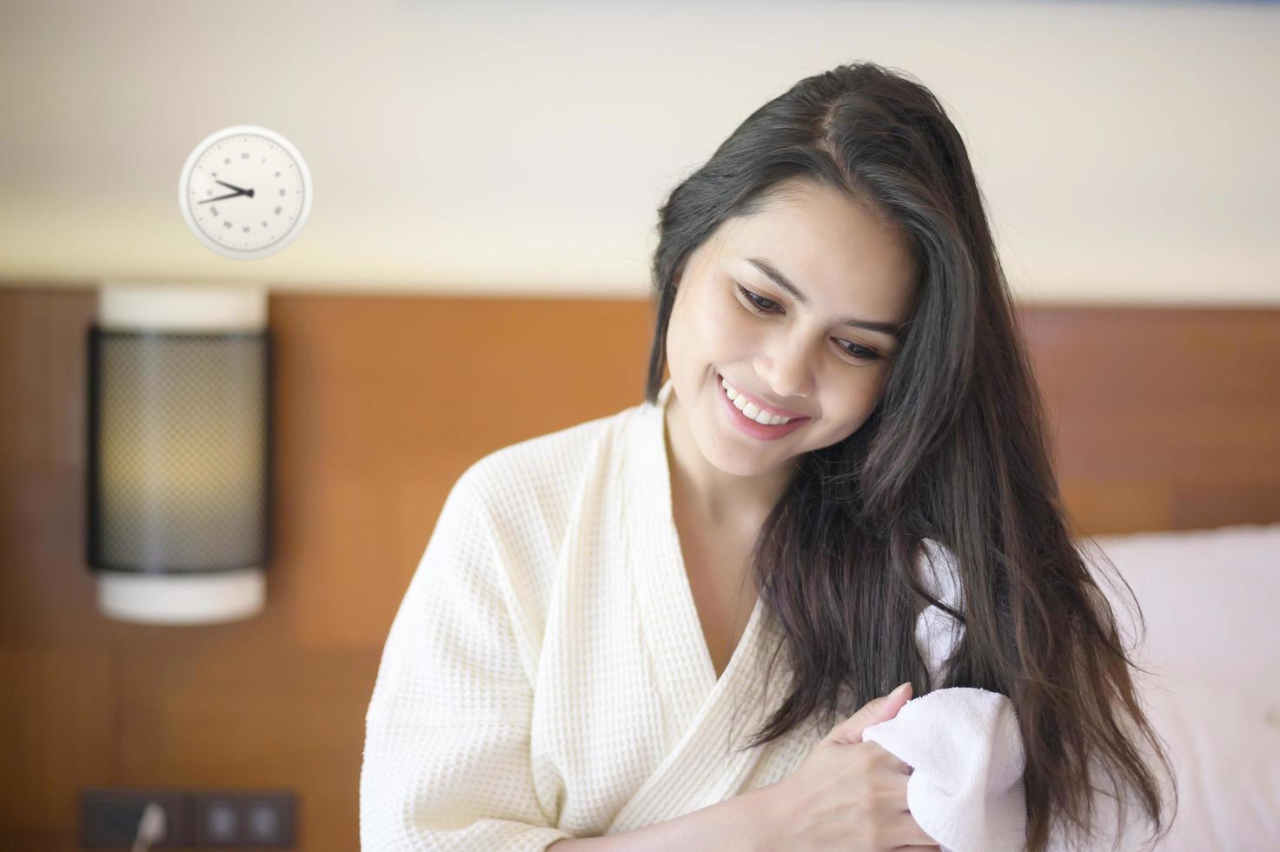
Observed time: 9:43
